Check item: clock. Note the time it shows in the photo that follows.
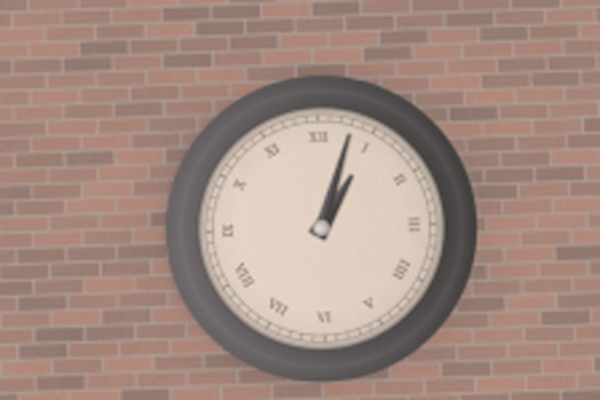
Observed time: 1:03
